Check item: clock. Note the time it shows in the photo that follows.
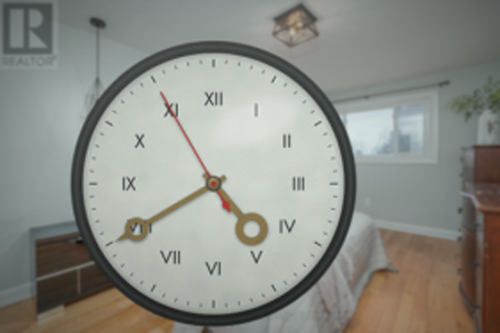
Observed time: 4:39:55
